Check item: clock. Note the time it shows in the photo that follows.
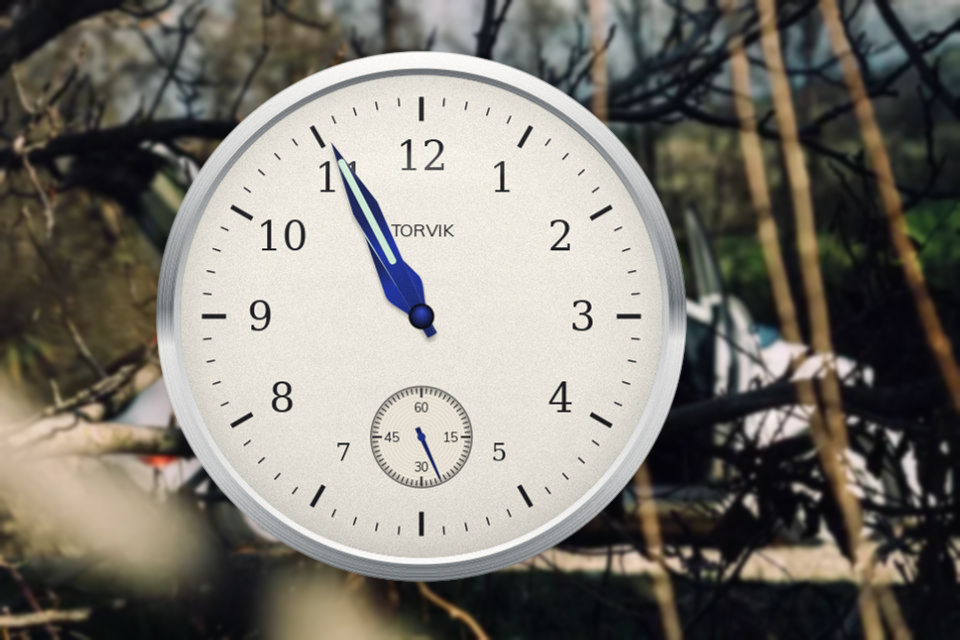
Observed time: 10:55:26
